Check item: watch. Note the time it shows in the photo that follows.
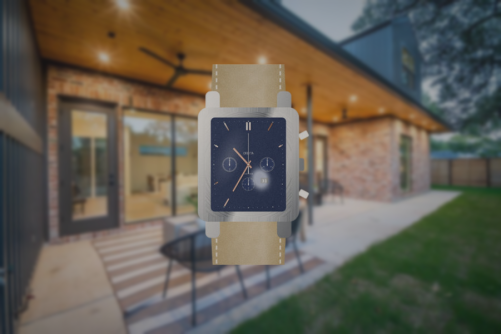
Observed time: 10:35
